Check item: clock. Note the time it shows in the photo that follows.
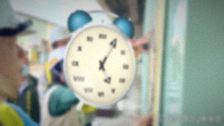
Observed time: 5:05
